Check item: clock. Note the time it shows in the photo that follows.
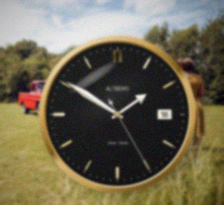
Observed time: 1:50:25
